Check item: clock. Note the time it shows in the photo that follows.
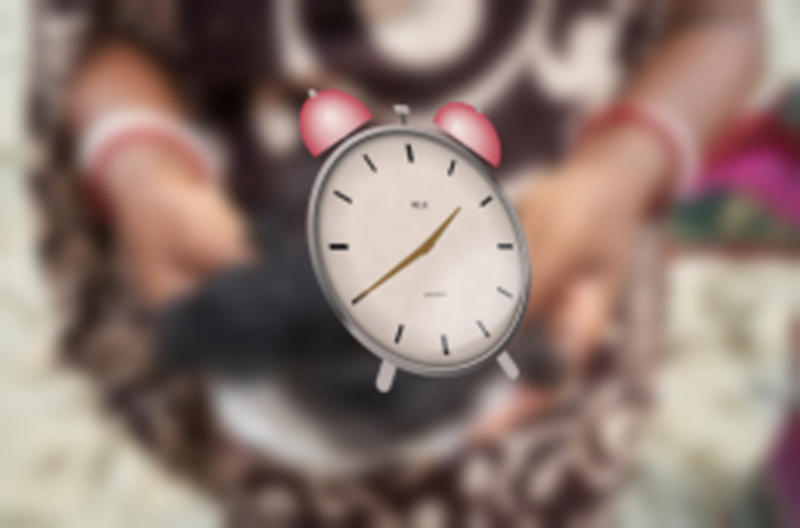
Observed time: 1:40
